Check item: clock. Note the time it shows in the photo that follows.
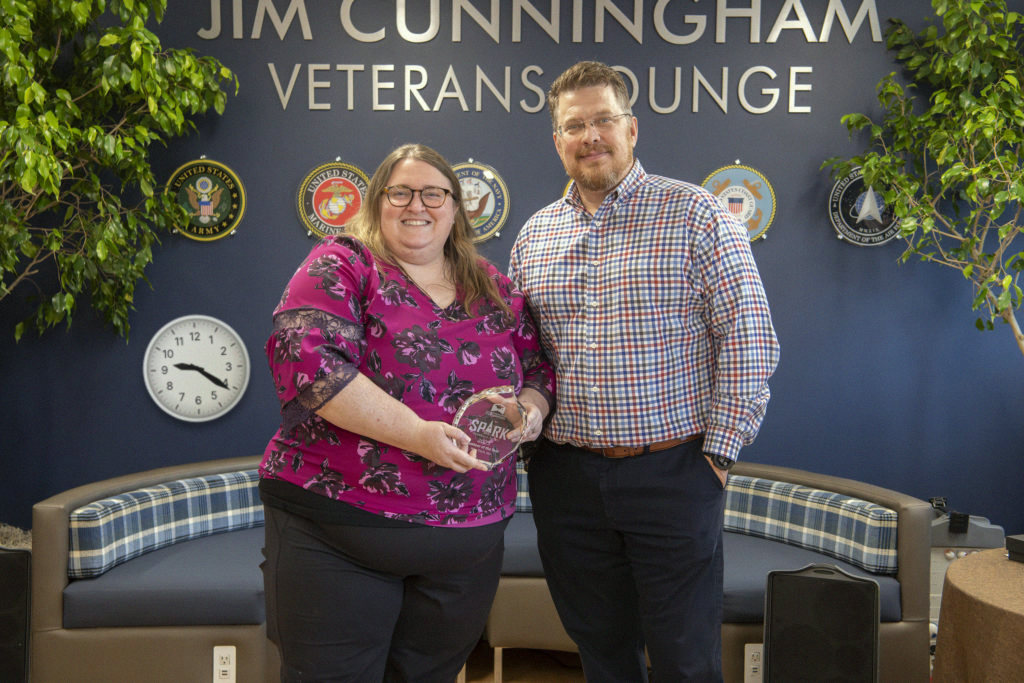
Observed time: 9:21
